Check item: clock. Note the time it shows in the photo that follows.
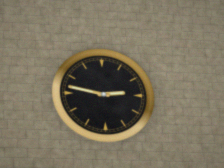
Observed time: 2:47
